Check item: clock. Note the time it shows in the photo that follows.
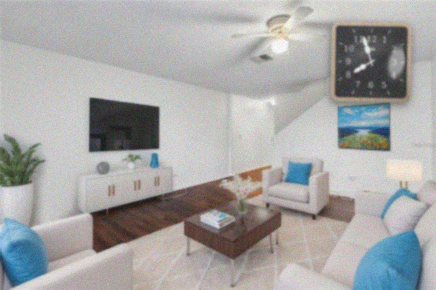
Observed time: 7:57
